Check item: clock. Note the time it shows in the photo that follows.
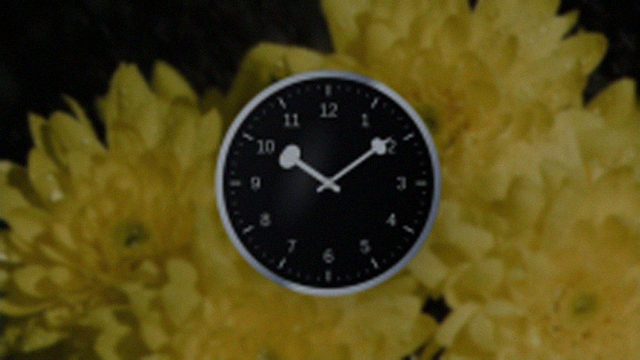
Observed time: 10:09
